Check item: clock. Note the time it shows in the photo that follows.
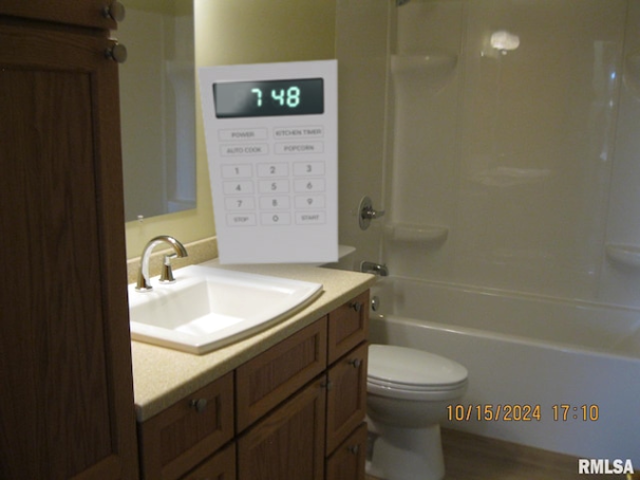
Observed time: 7:48
